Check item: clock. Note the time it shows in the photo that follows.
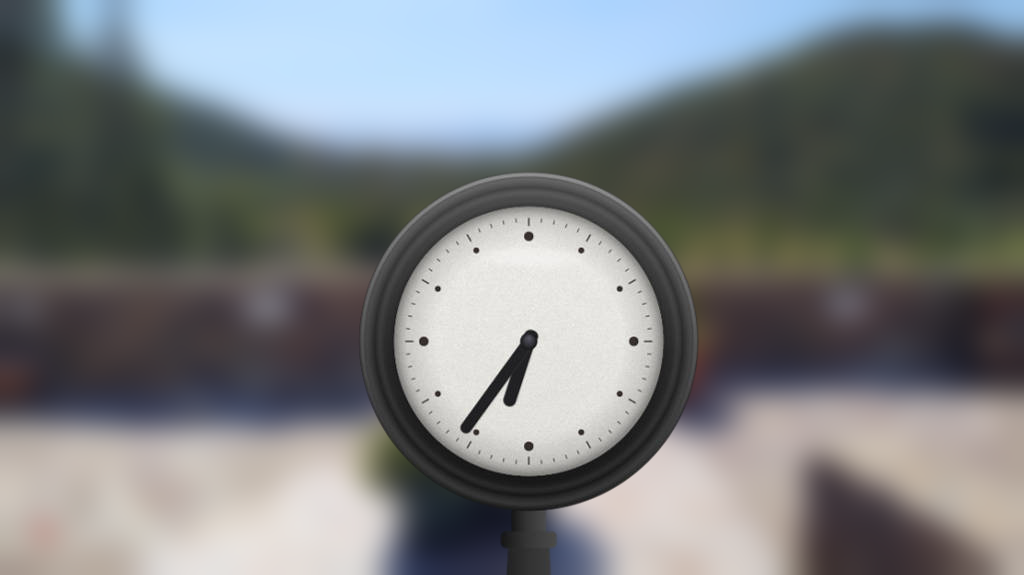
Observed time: 6:36
